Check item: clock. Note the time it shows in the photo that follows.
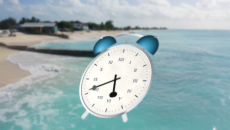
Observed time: 5:41
